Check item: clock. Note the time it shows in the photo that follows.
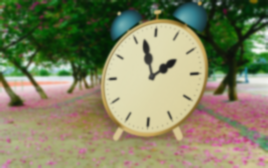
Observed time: 1:57
